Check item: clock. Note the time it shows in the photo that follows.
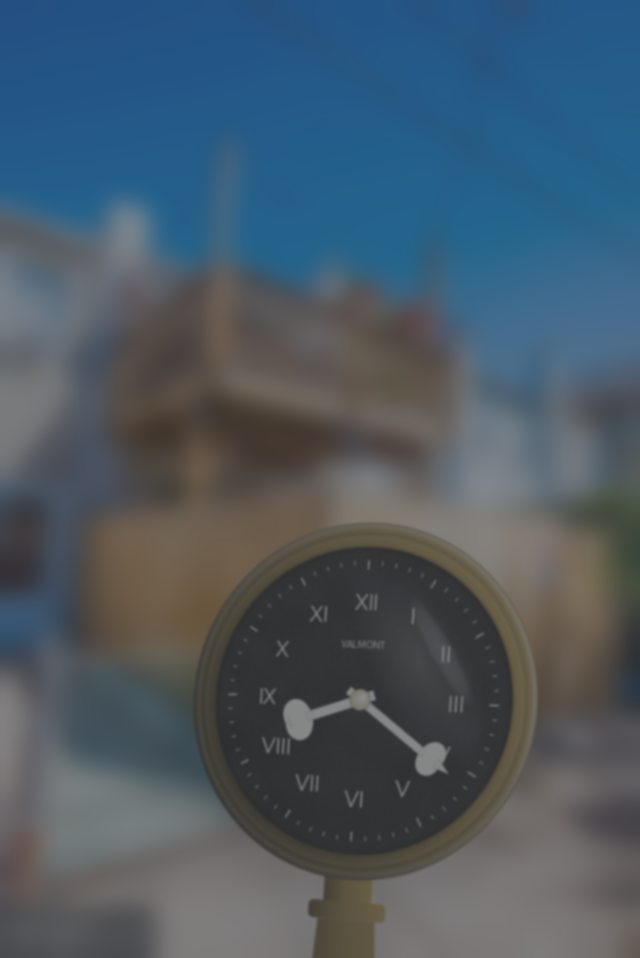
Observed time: 8:21
